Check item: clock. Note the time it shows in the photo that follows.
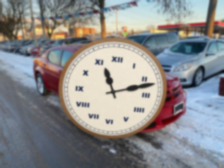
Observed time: 11:12
